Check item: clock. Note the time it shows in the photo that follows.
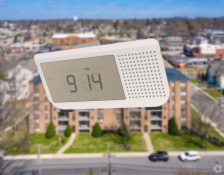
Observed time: 9:14
